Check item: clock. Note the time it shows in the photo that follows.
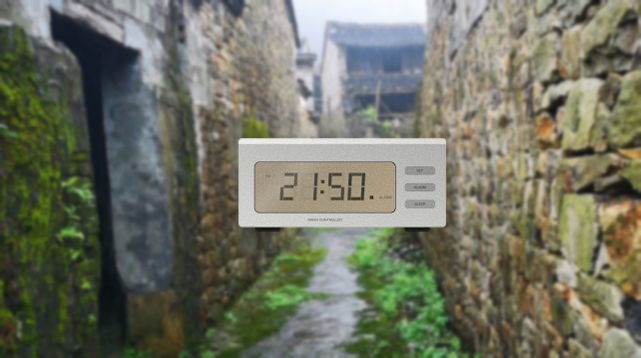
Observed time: 21:50
